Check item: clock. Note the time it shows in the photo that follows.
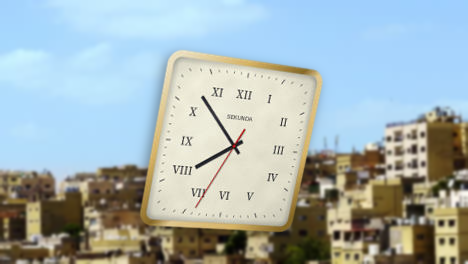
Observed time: 7:52:34
